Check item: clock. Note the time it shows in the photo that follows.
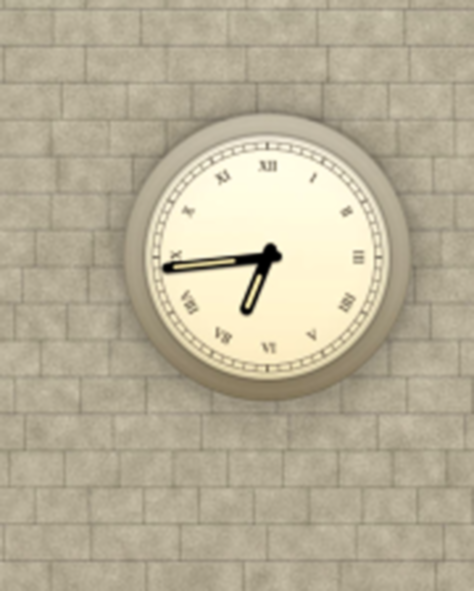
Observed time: 6:44
